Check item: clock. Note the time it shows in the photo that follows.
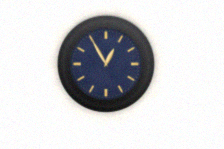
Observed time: 12:55
